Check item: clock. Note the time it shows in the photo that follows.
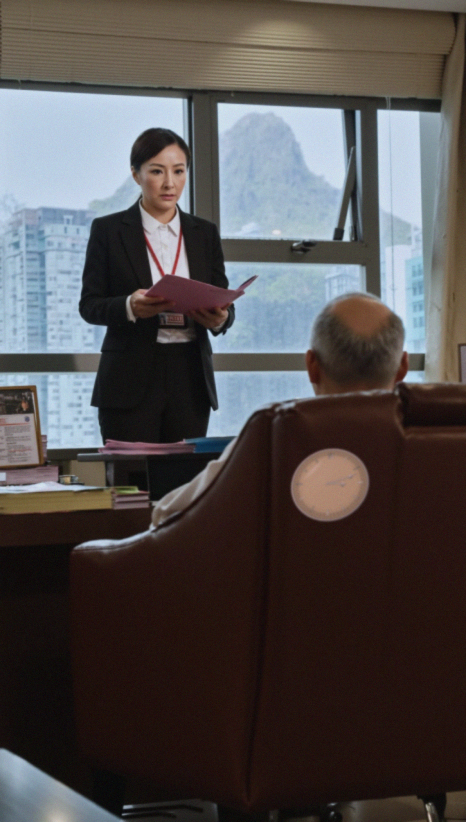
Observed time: 3:12
